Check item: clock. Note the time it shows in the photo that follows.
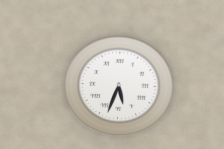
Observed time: 5:33
